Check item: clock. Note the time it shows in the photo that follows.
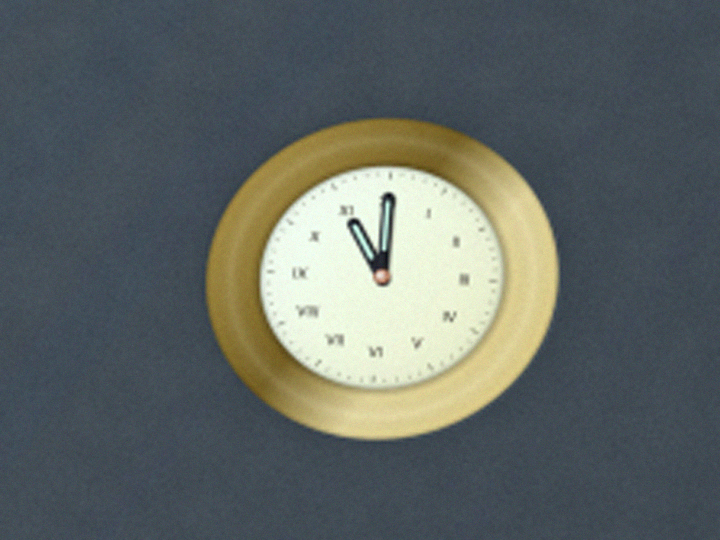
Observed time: 11:00
